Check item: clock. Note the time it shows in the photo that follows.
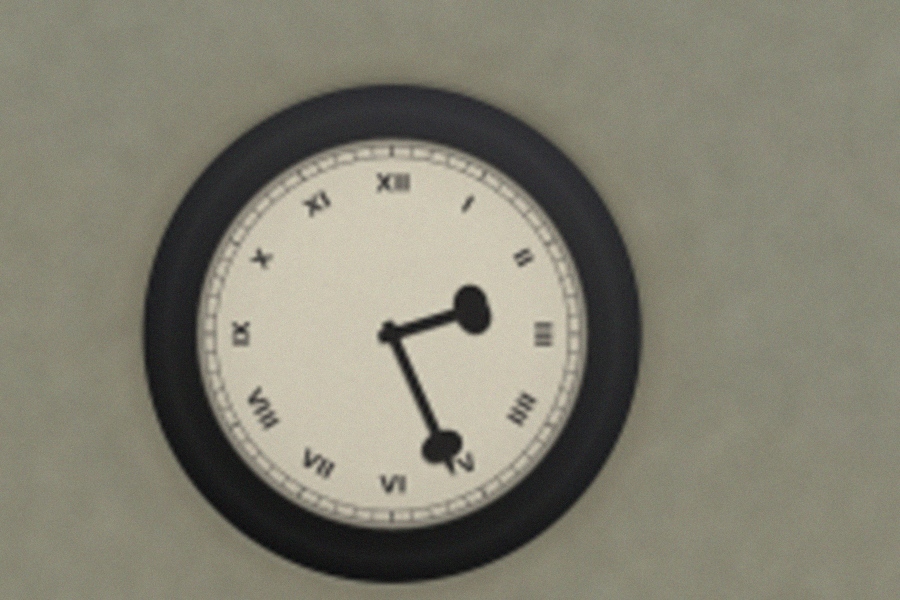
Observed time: 2:26
